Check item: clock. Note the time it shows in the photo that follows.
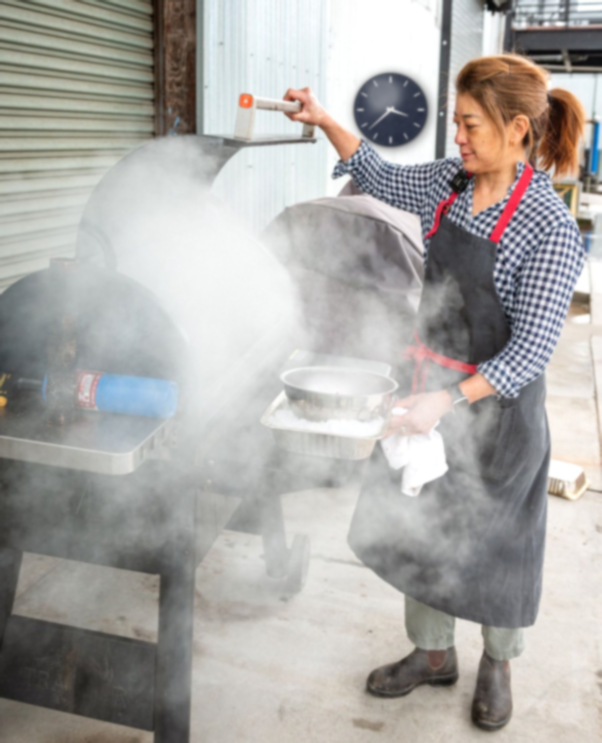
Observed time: 3:38
